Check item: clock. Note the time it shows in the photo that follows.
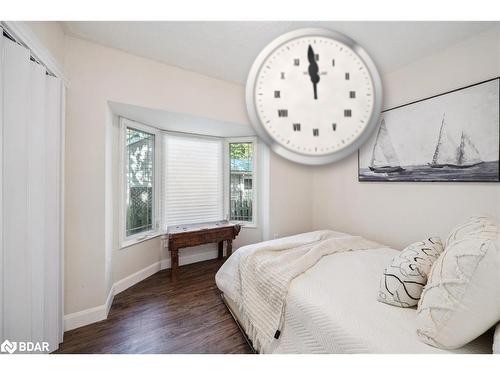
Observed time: 11:59
